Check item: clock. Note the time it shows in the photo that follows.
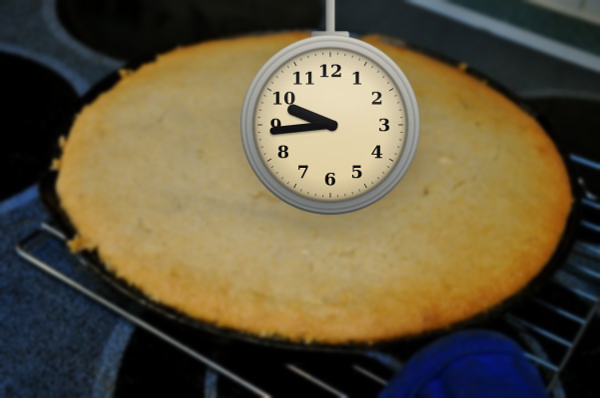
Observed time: 9:44
